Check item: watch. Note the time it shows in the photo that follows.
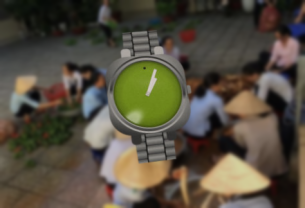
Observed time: 1:04
